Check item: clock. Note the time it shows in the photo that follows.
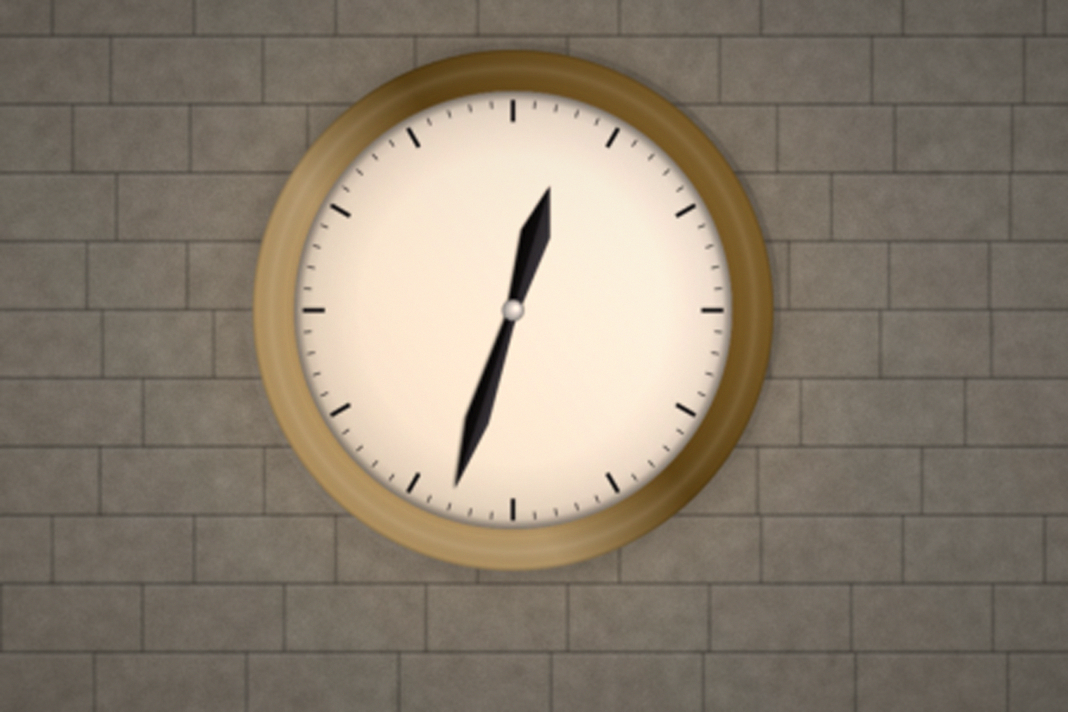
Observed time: 12:33
